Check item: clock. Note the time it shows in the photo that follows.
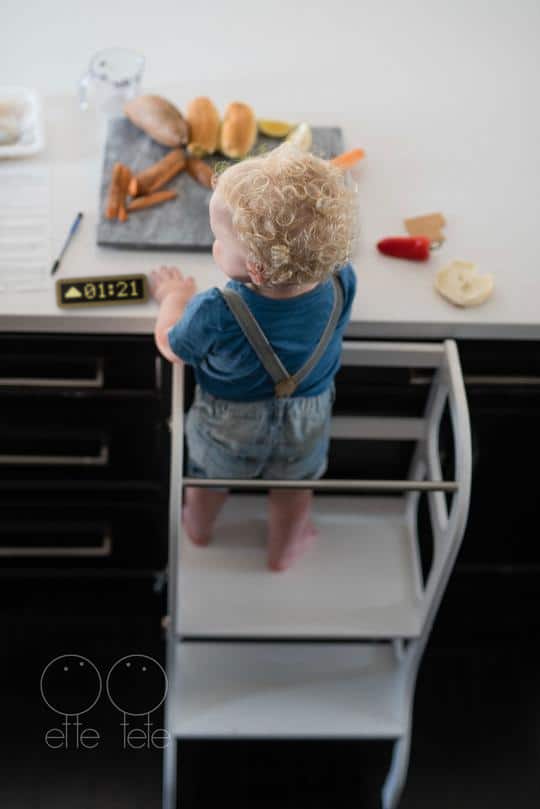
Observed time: 1:21
